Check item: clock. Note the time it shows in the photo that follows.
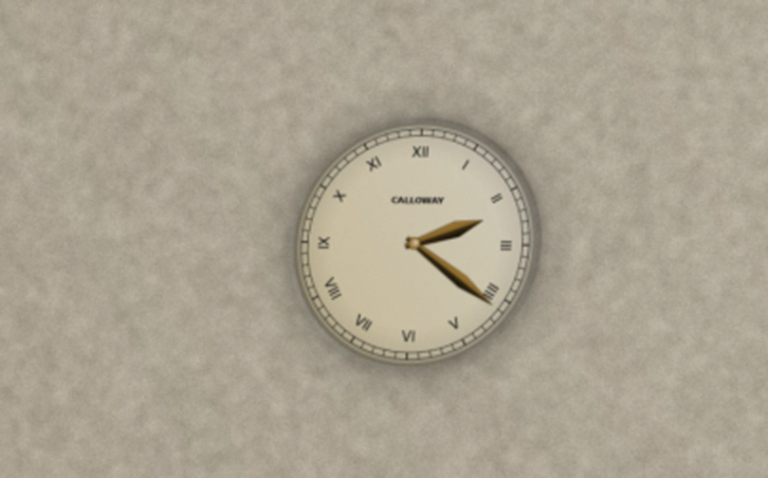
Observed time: 2:21
